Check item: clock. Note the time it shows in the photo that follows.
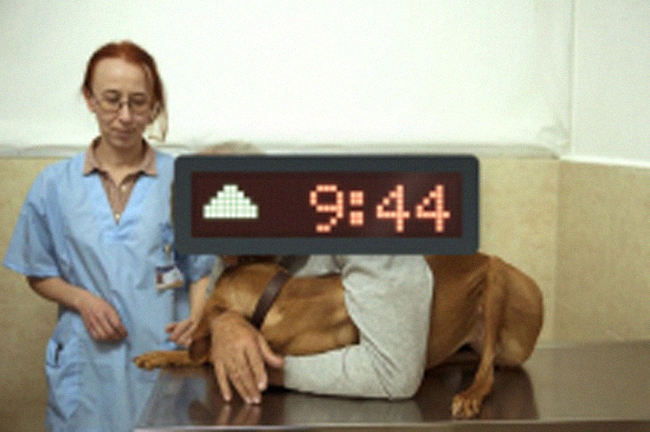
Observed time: 9:44
